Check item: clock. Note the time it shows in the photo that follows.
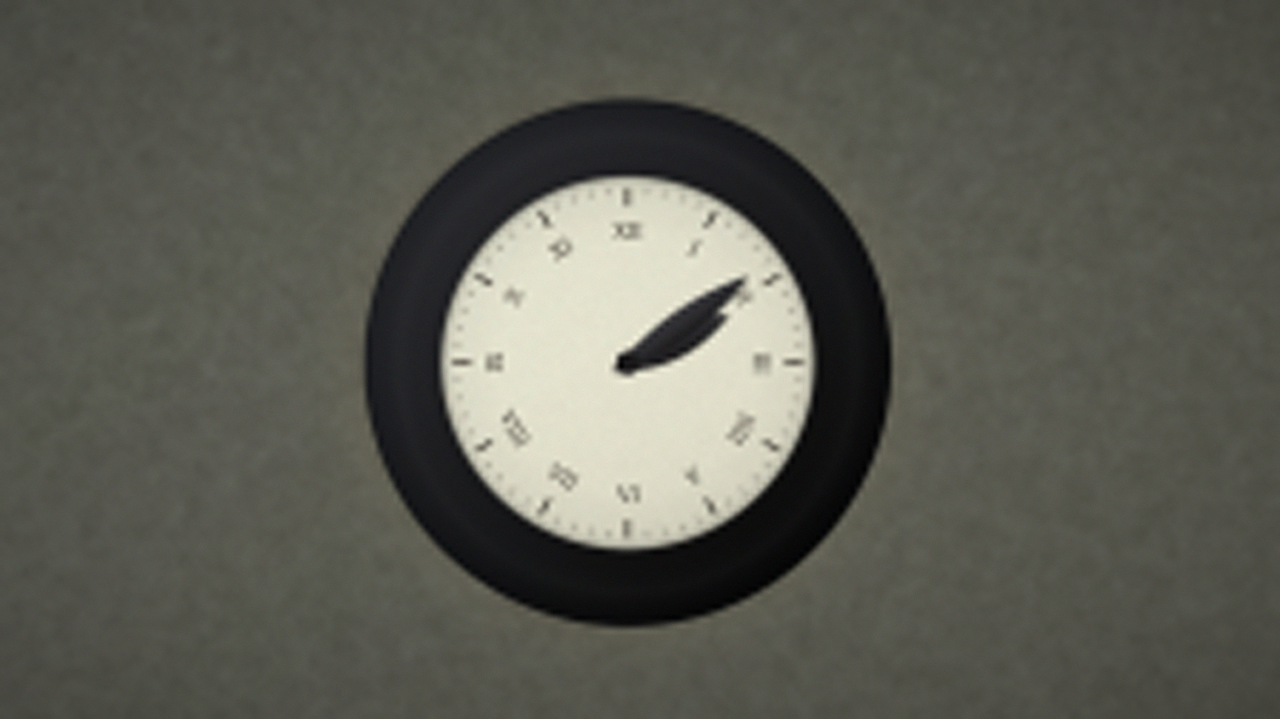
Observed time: 2:09
